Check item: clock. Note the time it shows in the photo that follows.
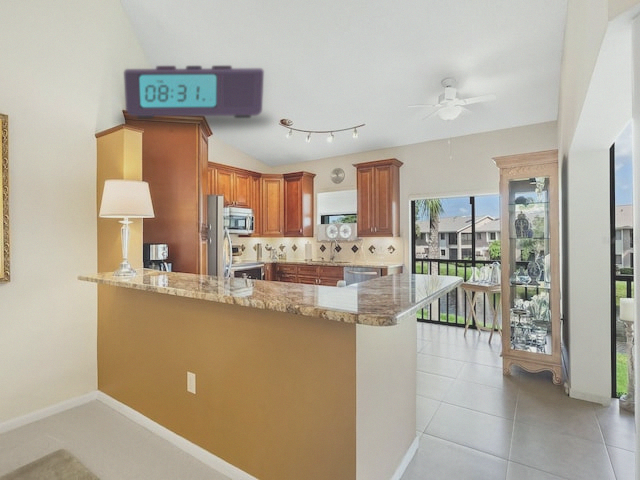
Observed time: 8:31
